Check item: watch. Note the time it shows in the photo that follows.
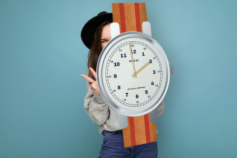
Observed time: 1:59
